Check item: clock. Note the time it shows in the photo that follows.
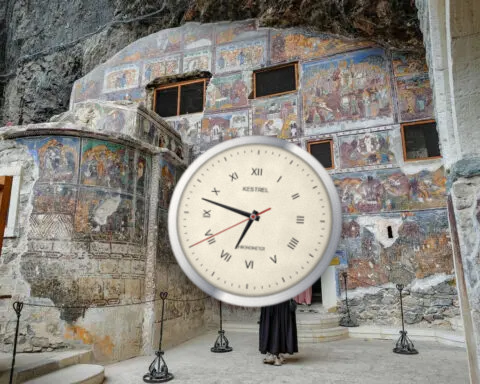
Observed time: 6:47:40
